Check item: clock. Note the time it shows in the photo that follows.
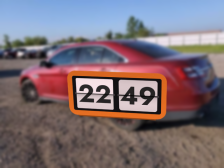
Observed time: 22:49
